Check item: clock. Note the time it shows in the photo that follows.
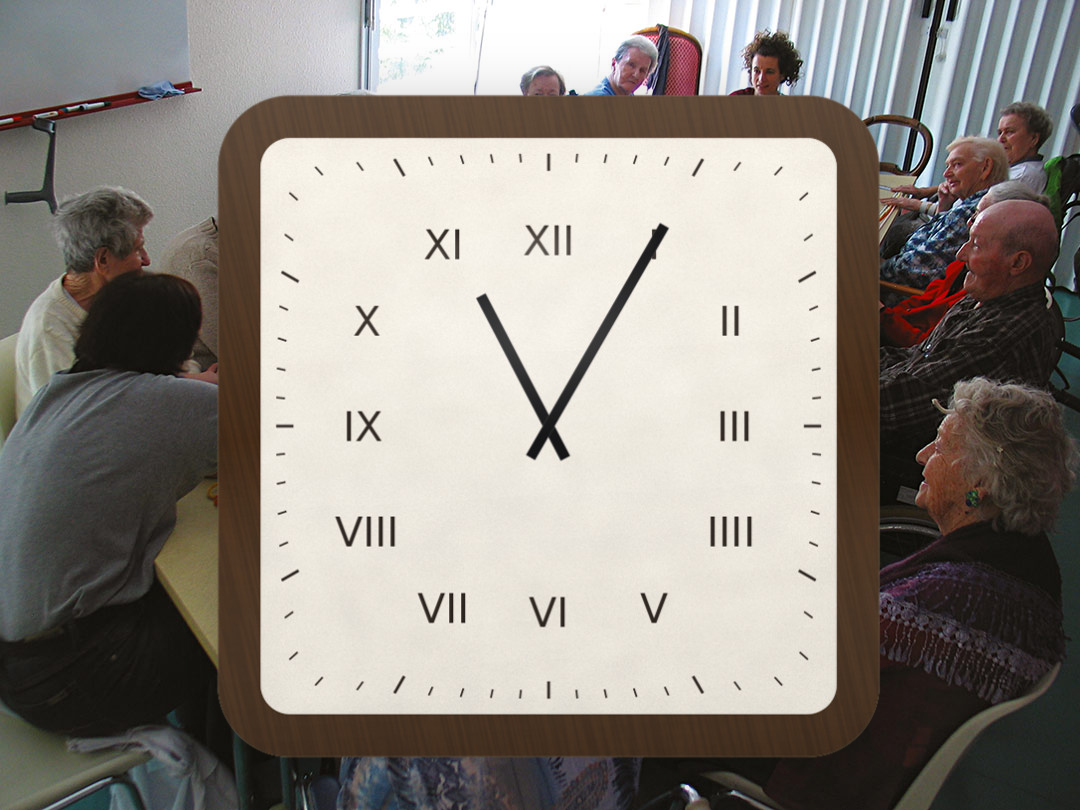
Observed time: 11:05
